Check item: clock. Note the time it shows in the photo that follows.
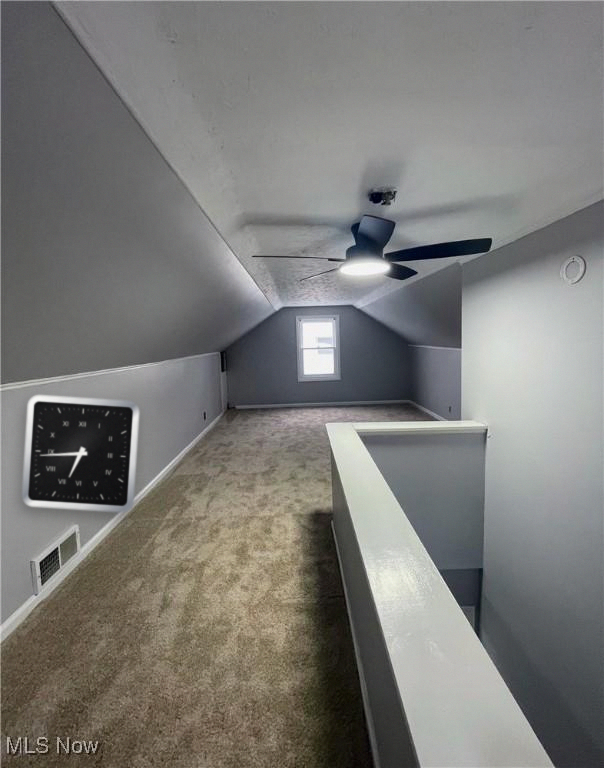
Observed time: 6:44
